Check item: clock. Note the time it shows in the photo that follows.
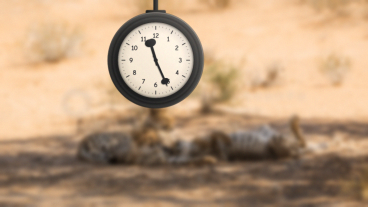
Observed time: 11:26
